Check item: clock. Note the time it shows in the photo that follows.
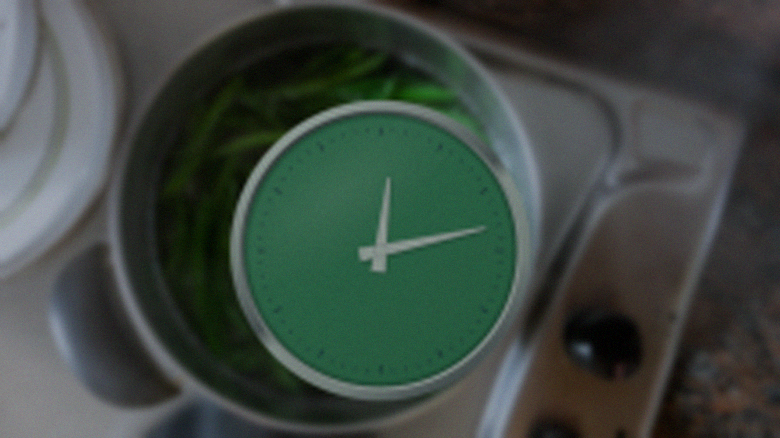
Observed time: 12:13
